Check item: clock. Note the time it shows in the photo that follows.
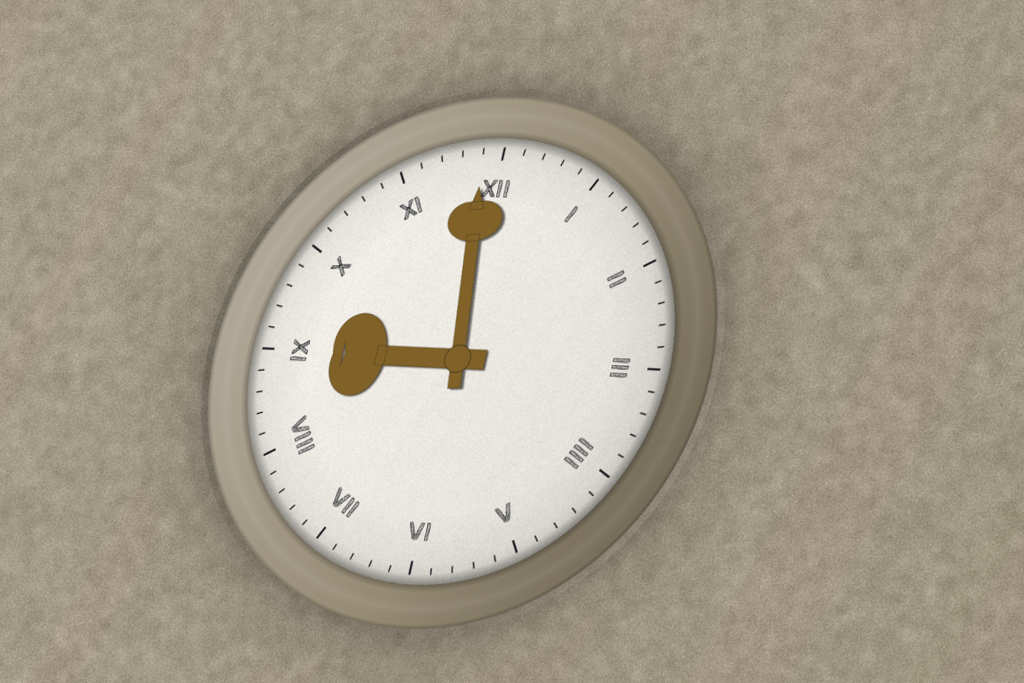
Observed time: 8:59
